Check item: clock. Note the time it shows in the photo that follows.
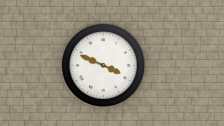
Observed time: 3:49
